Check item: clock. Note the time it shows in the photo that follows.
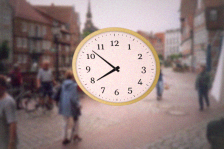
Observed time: 7:52
